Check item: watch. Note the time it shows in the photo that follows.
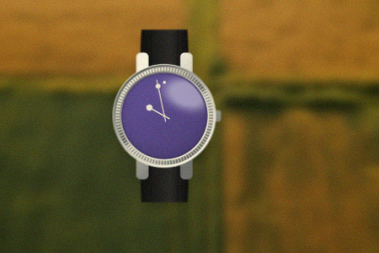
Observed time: 9:58
